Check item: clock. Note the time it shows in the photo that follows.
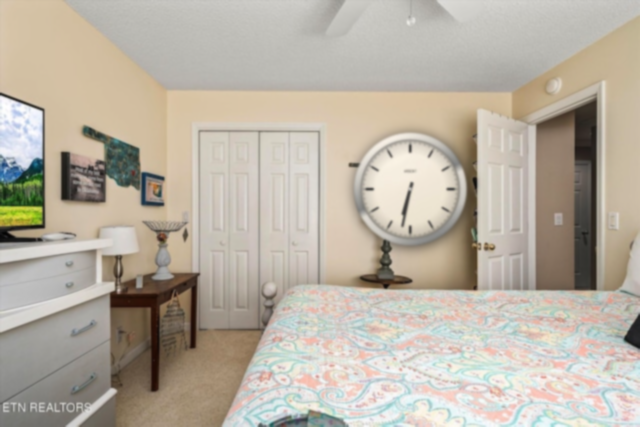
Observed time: 6:32
